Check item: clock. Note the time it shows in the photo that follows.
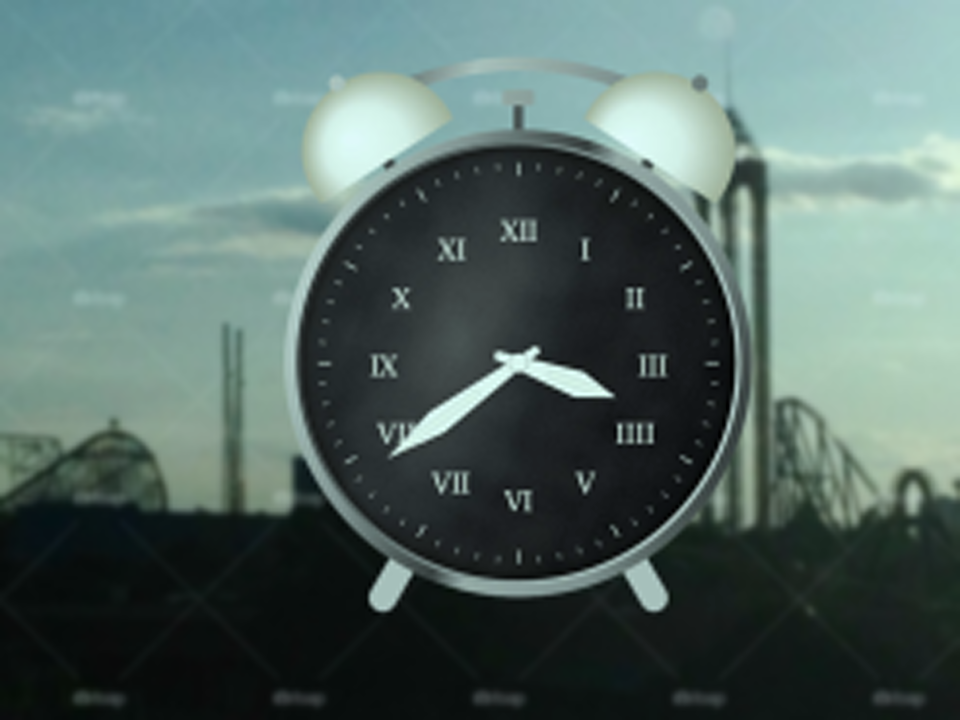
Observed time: 3:39
